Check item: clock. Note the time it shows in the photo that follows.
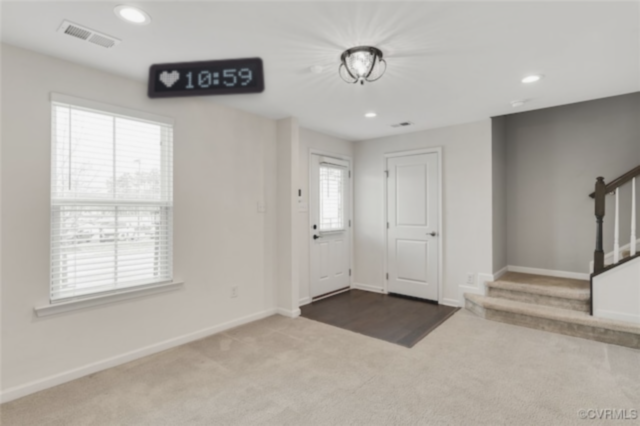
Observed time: 10:59
